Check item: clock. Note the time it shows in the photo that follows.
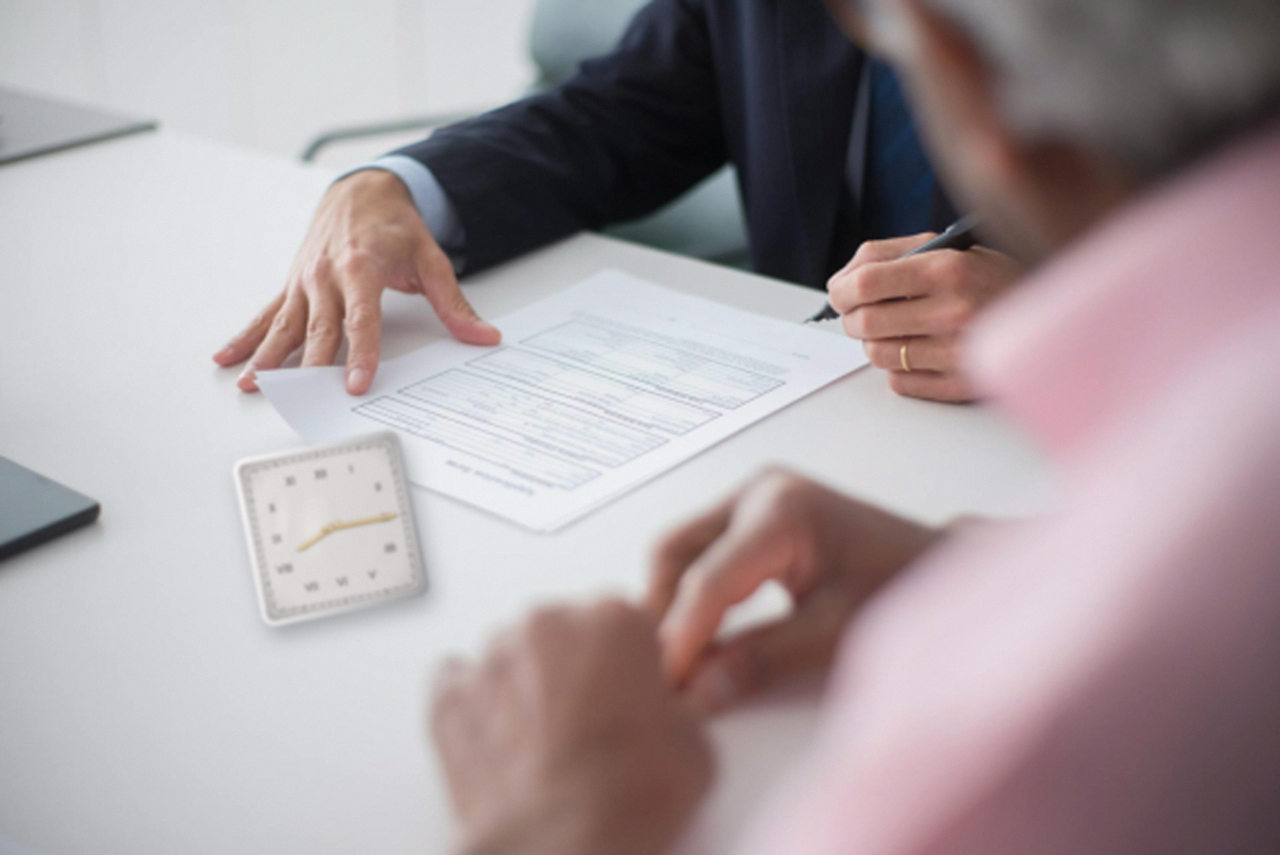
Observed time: 8:15
